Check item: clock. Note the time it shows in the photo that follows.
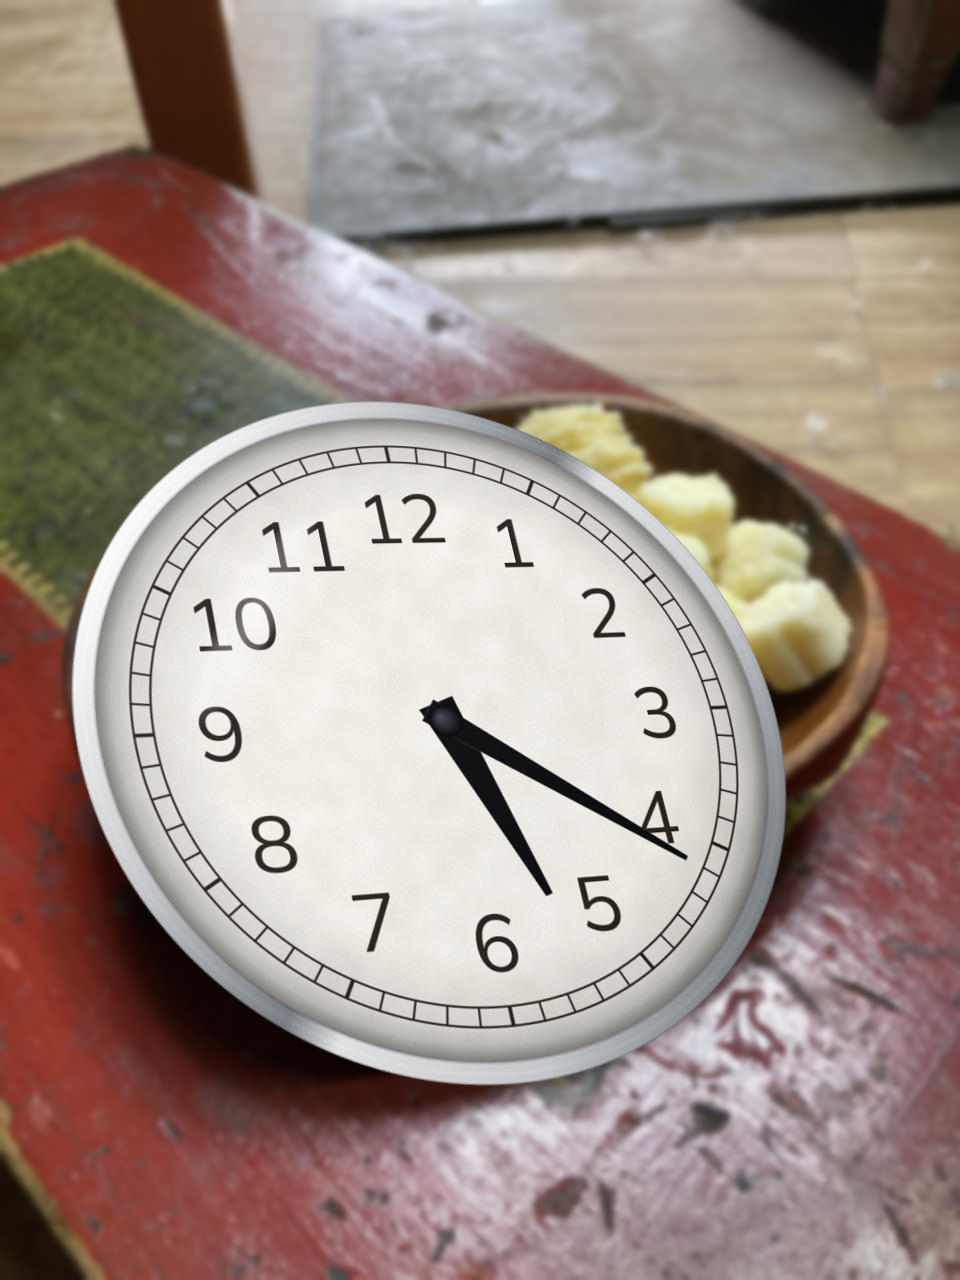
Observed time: 5:21
